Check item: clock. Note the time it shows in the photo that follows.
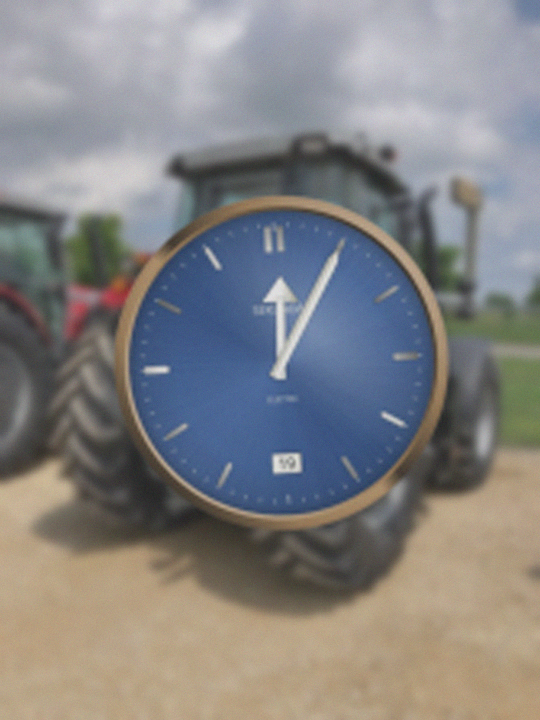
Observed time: 12:05
